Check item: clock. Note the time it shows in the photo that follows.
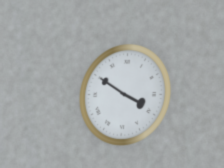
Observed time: 3:50
